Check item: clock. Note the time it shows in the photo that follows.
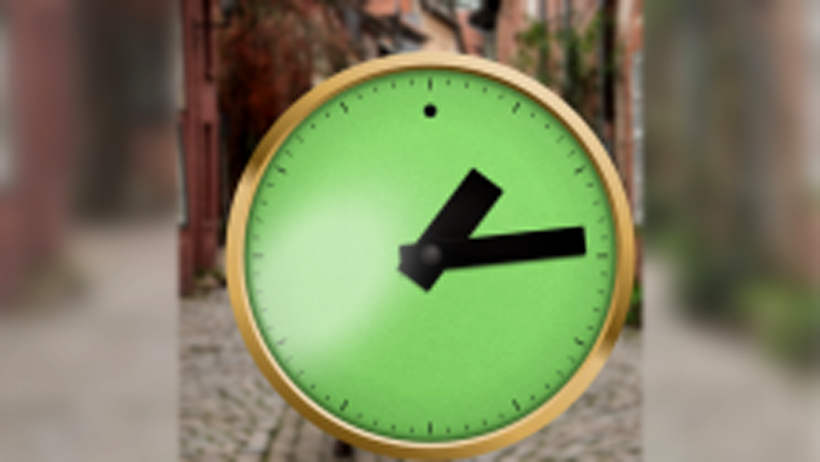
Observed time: 1:14
